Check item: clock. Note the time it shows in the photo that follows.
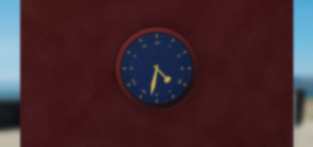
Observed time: 4:32
